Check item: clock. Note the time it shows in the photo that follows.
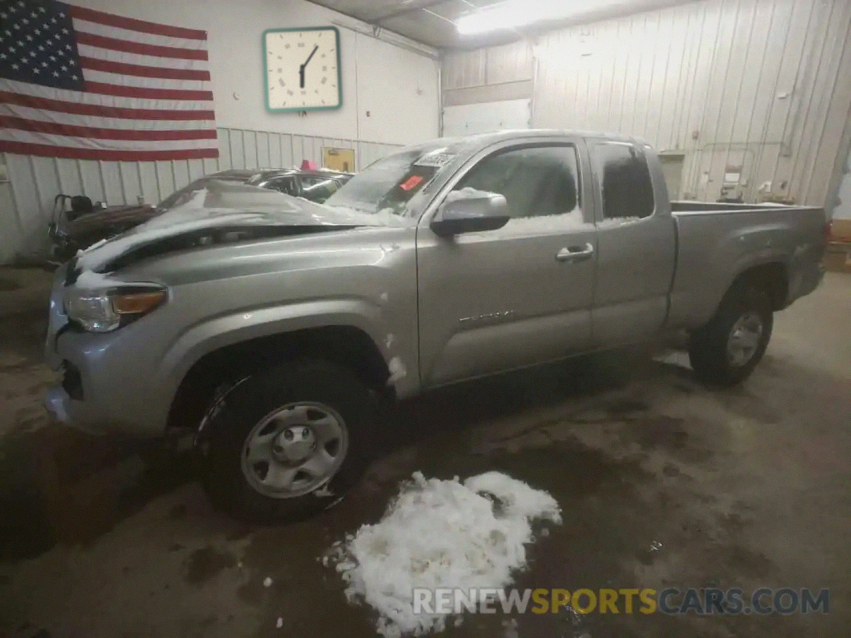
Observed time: 6:06
